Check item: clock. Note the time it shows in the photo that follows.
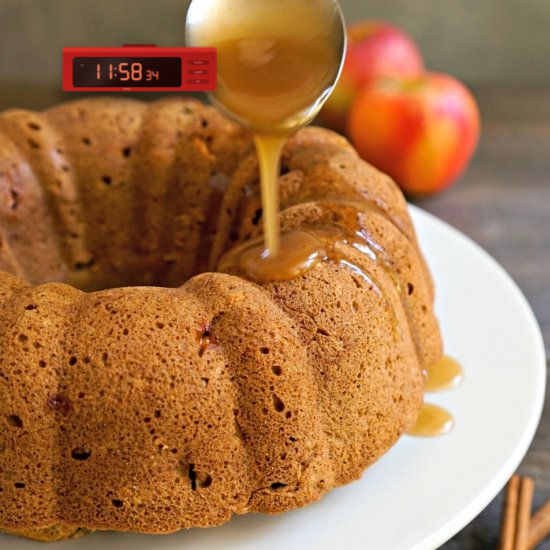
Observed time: 11:58:34
